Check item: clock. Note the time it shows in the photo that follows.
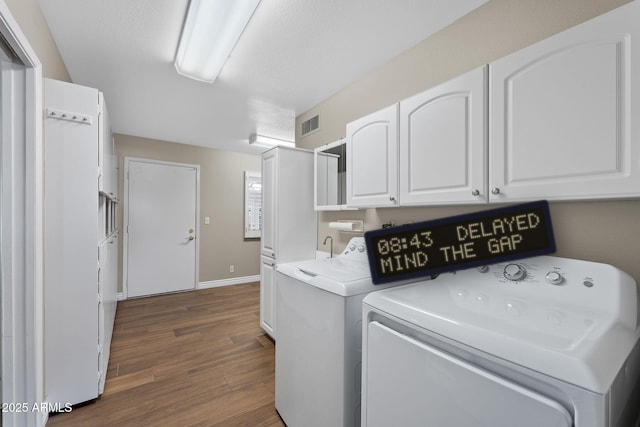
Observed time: 8:43
